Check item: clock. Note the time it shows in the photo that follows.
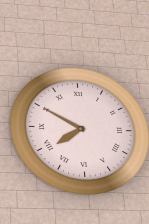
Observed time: 7:50
